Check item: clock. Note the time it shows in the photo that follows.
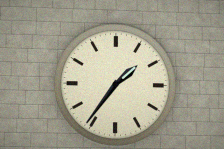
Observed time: 1:36
